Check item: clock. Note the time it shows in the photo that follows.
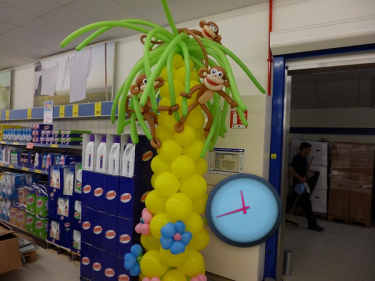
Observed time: 11:42
